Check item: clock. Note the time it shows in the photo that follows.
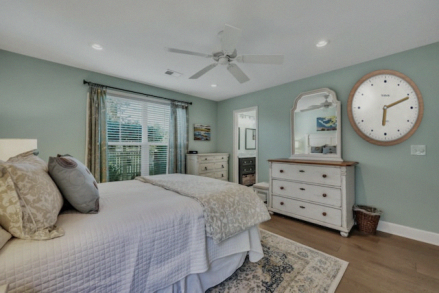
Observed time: 6:11
